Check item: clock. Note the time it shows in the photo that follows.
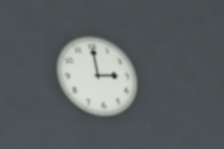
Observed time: 3:00
